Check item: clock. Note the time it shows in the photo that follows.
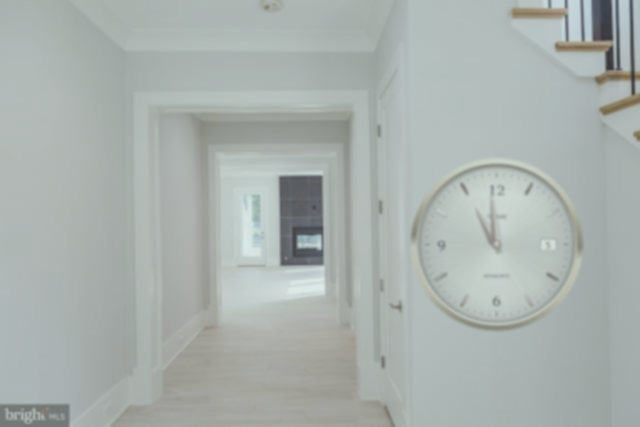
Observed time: 10:59
